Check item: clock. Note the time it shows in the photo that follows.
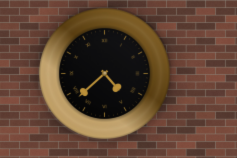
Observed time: 4:38
